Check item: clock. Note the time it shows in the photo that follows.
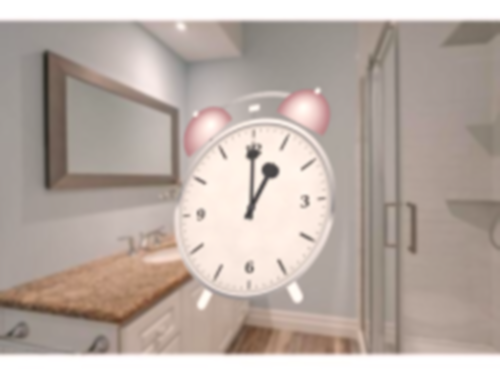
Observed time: 1:00
